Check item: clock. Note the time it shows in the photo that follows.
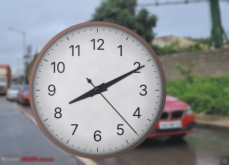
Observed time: 8:10:23
